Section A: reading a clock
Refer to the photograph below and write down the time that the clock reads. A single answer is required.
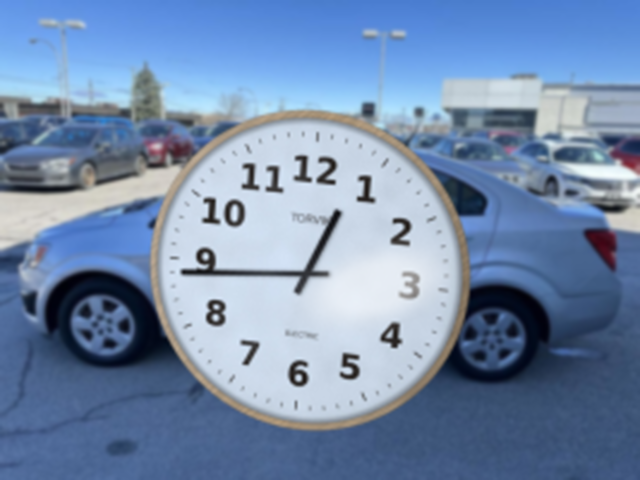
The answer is 12:44
